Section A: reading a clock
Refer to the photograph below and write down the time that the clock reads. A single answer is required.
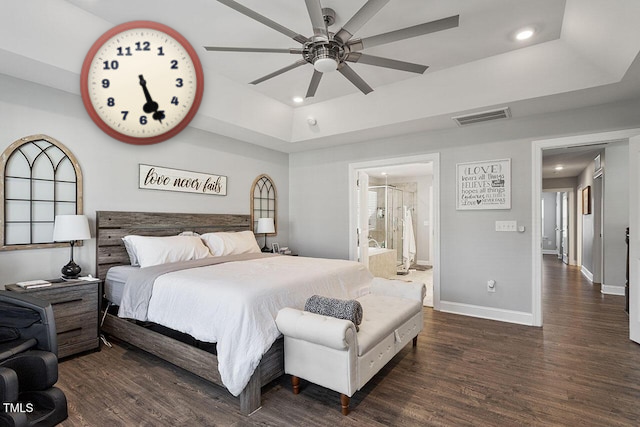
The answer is 5:26
